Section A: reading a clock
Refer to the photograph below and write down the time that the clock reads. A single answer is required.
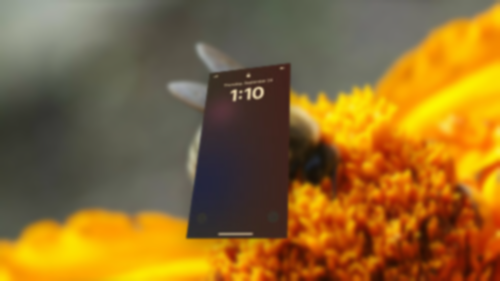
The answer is 1:10
